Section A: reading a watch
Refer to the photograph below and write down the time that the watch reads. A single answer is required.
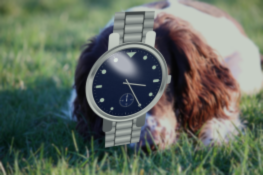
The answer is 3:25
